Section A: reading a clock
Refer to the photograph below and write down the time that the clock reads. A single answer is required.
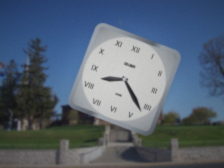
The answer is 8:22
